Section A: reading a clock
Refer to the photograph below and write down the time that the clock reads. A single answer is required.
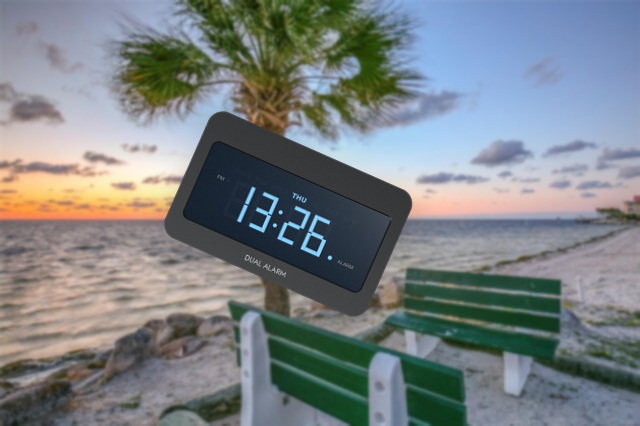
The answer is 13:26
